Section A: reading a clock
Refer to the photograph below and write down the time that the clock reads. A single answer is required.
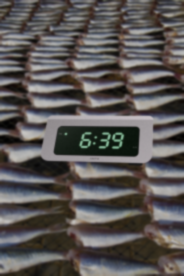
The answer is 6:39
